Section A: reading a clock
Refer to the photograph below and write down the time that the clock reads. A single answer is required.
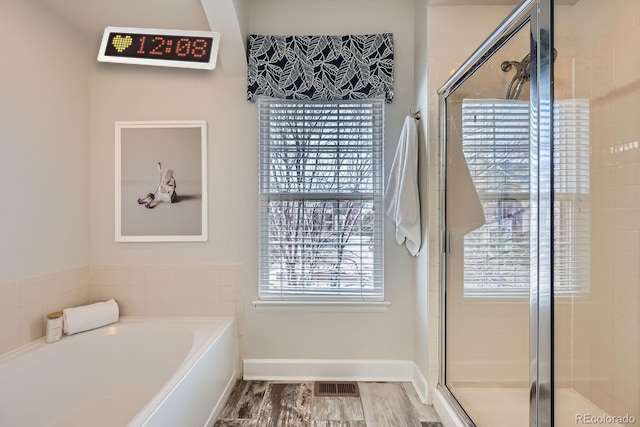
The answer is 12:08
